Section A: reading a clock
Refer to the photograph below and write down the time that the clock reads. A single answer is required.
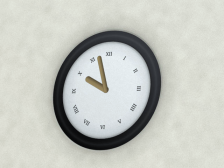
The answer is 9:57
